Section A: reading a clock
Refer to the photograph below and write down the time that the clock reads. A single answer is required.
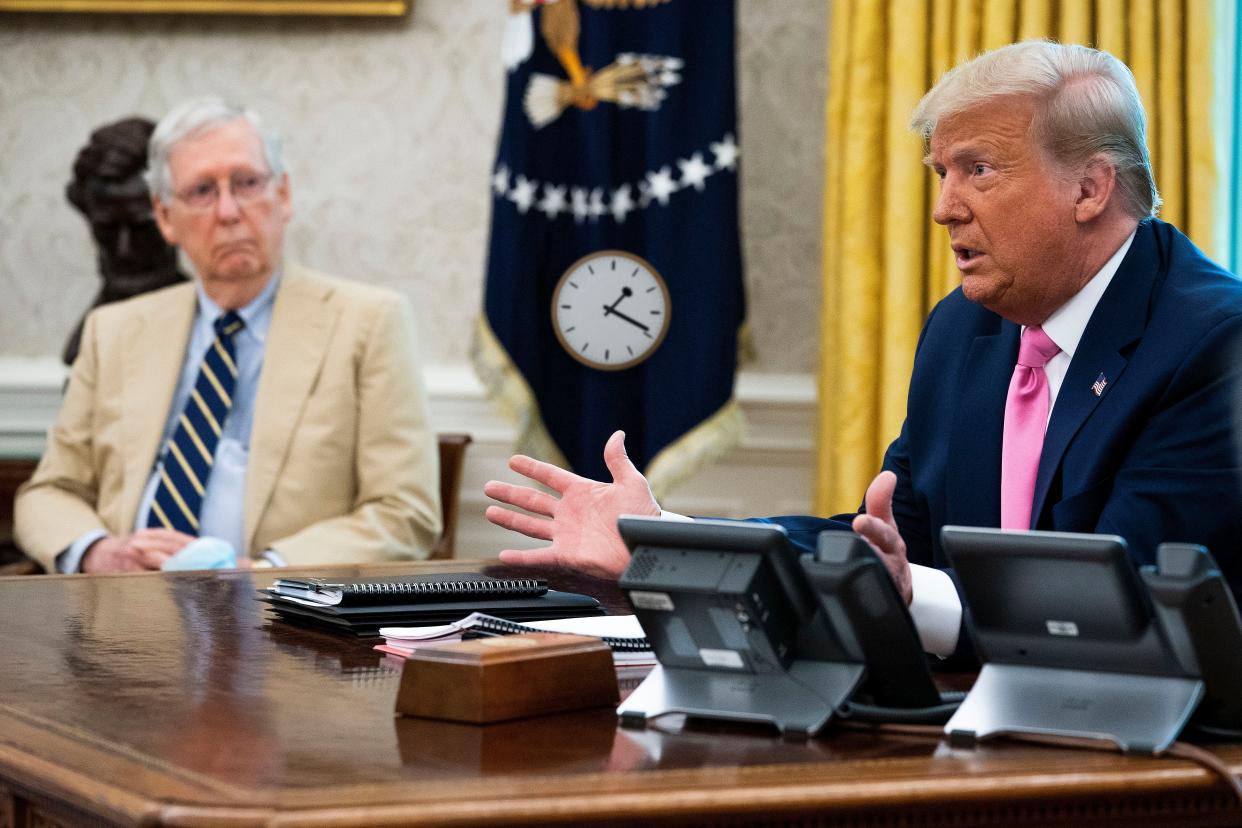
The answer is 1:19
